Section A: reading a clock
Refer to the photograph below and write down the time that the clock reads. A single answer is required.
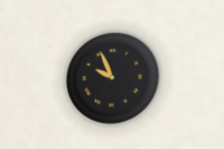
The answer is 9:56
